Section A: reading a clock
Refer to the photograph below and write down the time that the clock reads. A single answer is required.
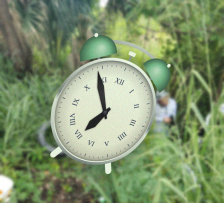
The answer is 6:54
